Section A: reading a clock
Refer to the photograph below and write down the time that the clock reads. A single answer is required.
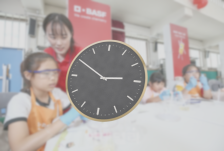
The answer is 2:50
